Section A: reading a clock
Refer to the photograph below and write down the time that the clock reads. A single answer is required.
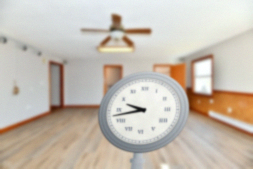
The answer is 9:43
